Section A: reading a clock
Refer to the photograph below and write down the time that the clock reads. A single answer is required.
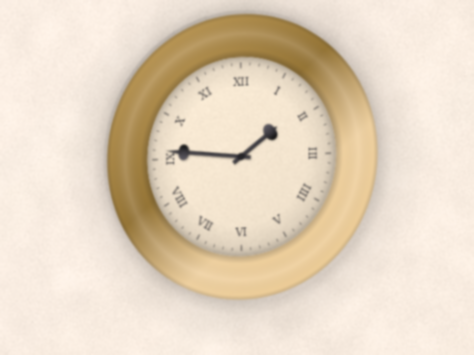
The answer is 1:46
